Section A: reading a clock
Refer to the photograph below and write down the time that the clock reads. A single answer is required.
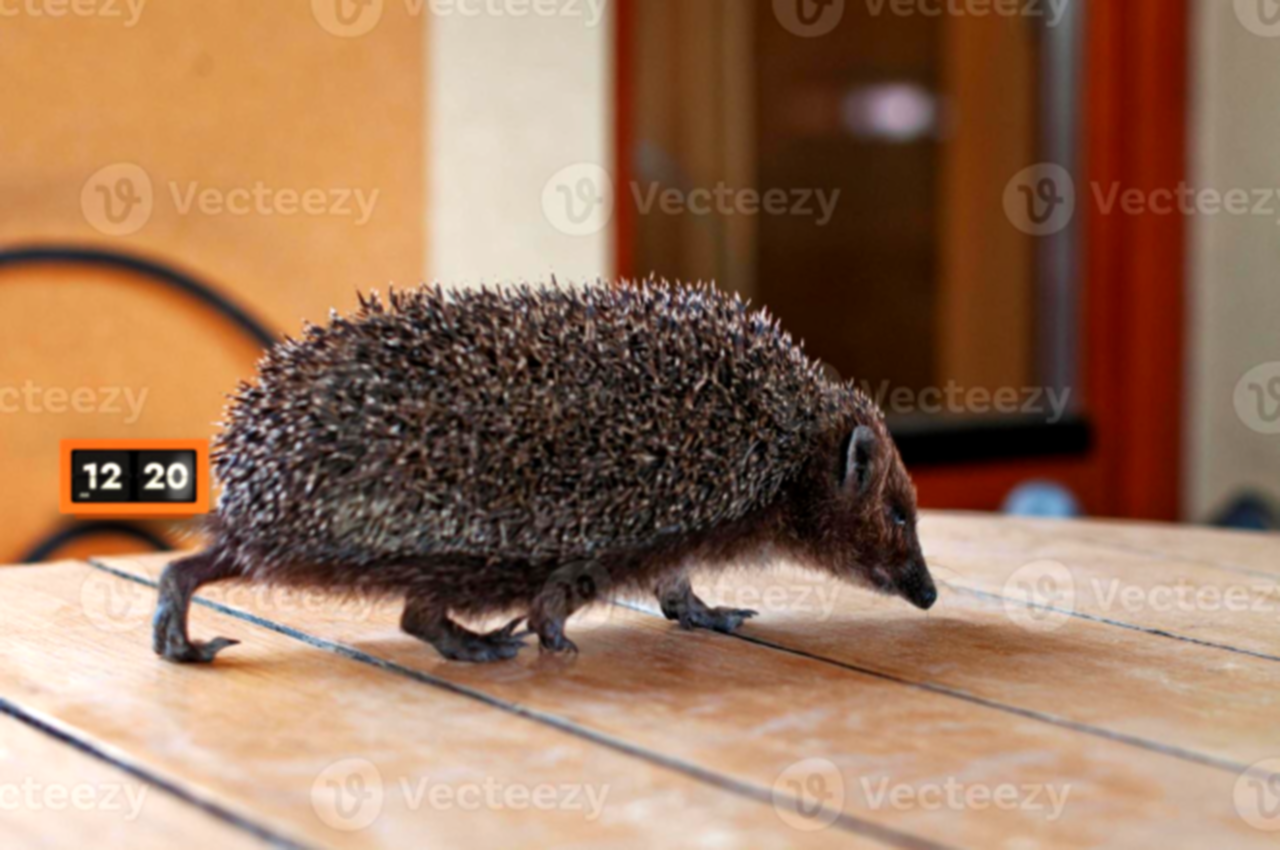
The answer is 12:20
